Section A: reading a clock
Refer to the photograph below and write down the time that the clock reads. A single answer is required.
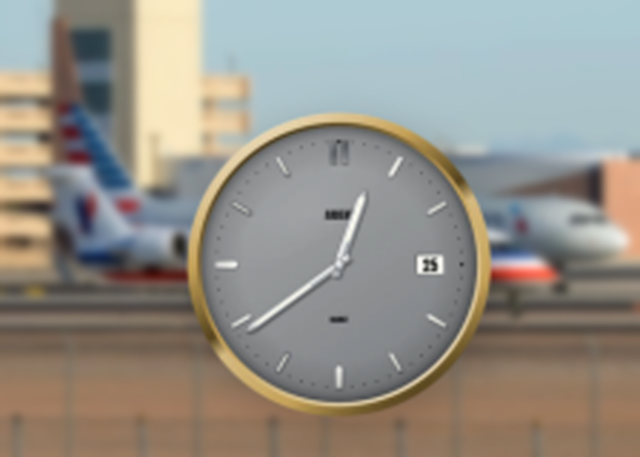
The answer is 12:39
